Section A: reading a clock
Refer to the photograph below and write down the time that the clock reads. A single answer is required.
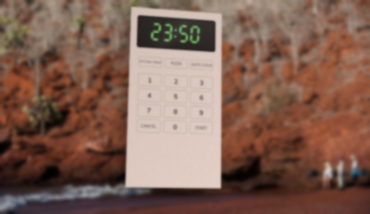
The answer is 23:50
